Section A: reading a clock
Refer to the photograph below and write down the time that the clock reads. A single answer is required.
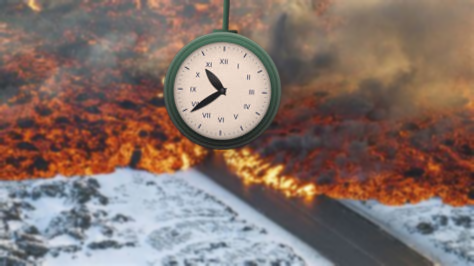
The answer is 10:39
